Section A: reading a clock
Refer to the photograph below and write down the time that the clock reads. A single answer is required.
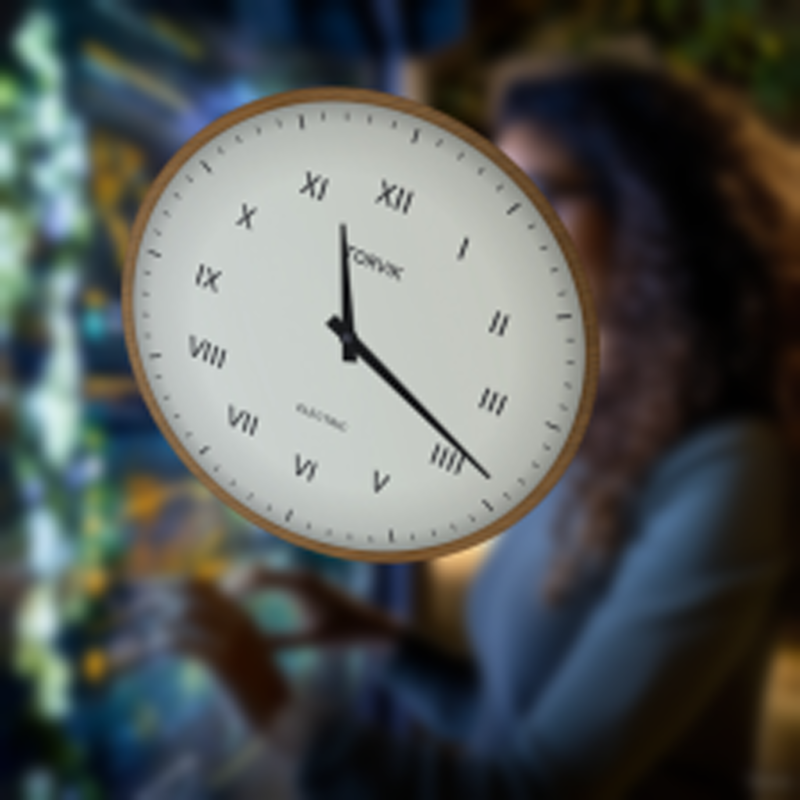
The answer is 11:19
